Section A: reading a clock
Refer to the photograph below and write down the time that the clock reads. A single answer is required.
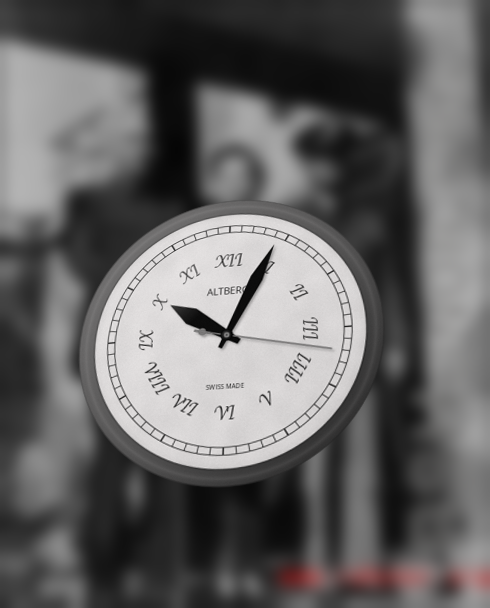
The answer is 10:04:17
